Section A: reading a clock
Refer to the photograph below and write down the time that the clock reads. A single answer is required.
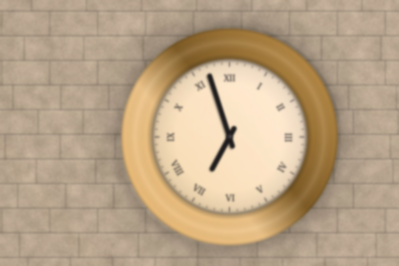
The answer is 6:57
